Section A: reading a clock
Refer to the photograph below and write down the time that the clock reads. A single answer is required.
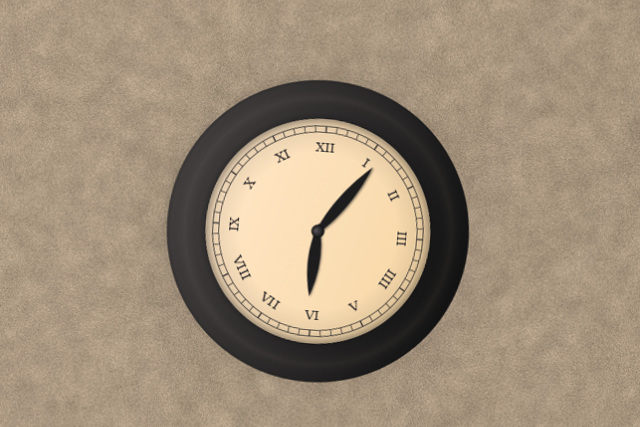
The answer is 6:06
